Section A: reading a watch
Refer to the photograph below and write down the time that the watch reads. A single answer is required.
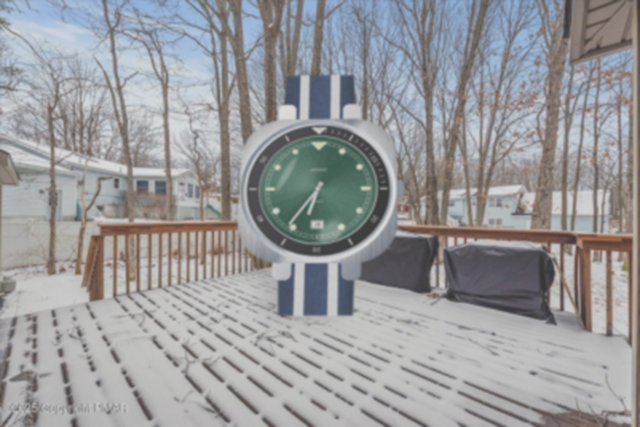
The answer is 6:36
